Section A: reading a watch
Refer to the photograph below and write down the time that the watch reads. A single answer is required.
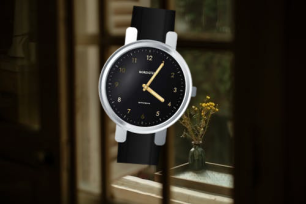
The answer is 4:05
